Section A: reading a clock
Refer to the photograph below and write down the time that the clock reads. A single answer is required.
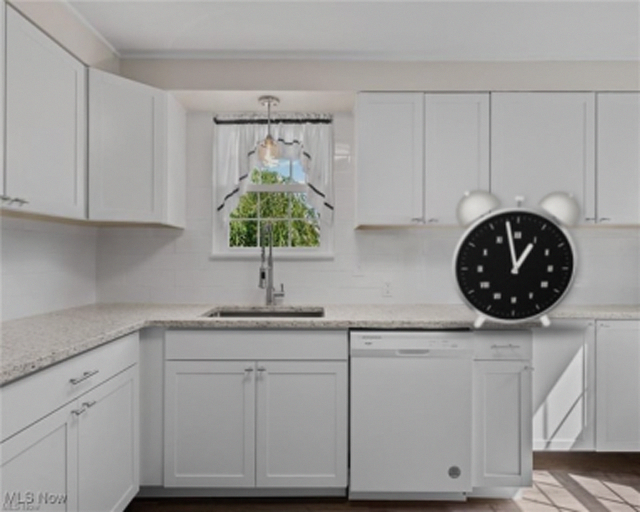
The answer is 12:58
